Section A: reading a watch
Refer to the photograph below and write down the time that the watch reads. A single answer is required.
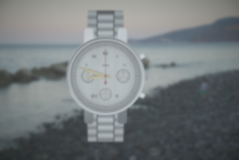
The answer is 8:48
